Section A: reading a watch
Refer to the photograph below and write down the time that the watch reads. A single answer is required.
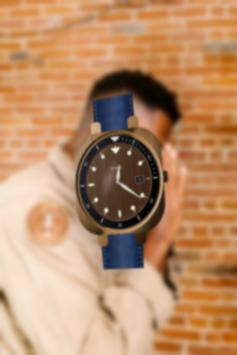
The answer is 12:21
